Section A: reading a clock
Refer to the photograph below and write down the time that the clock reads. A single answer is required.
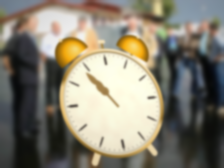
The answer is 10:54
